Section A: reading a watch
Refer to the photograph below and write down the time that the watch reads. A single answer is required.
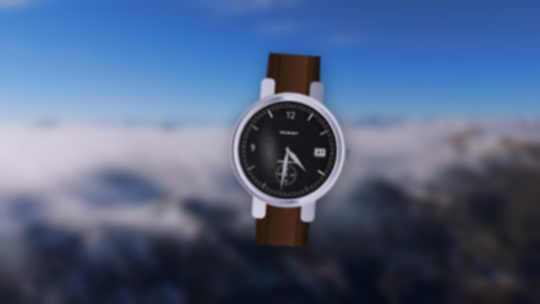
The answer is 4:31
